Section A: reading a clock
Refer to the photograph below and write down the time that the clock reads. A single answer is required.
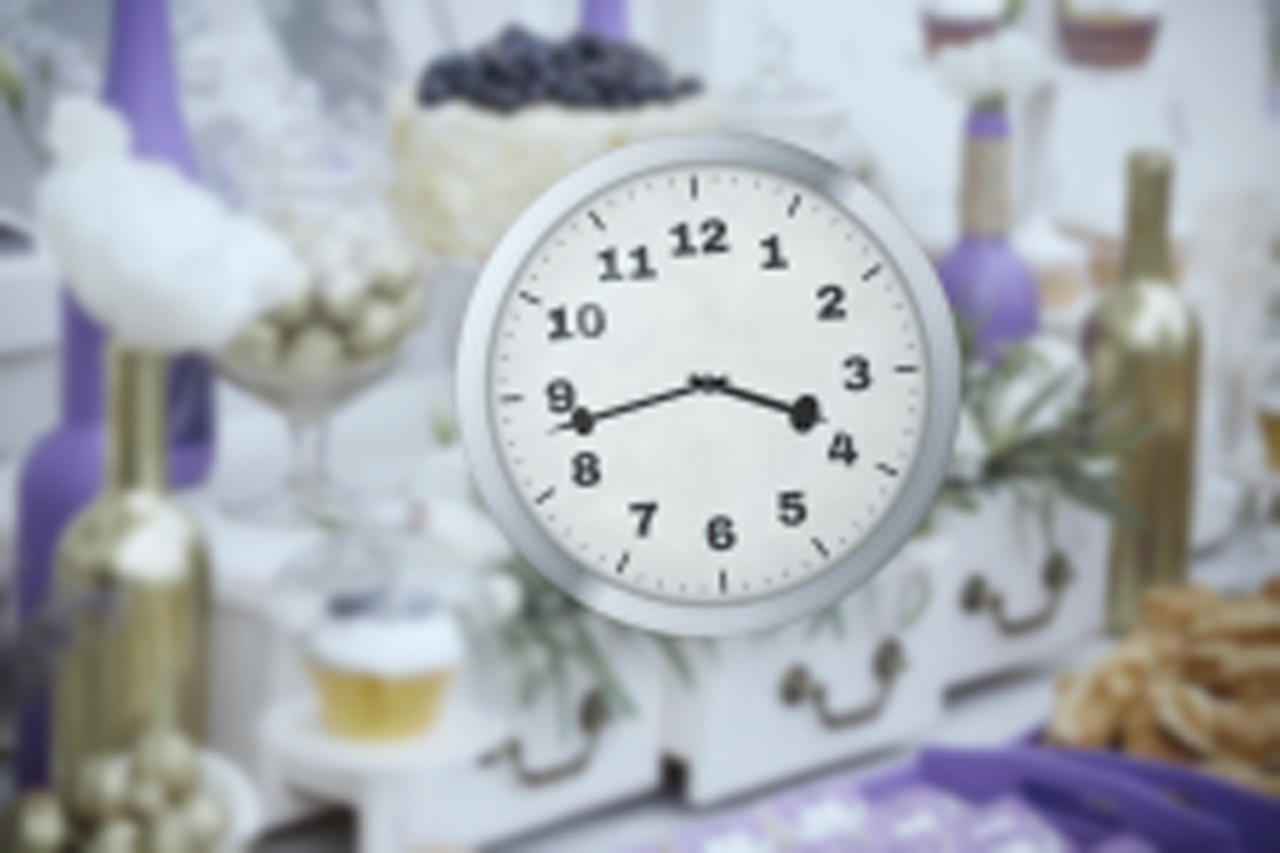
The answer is 3:43
